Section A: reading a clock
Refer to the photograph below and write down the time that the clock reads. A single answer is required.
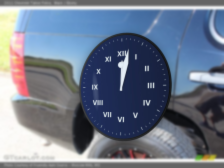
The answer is 12:02
